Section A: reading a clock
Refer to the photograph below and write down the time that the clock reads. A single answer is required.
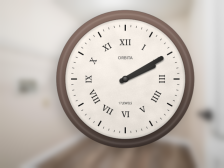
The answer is 2:10
